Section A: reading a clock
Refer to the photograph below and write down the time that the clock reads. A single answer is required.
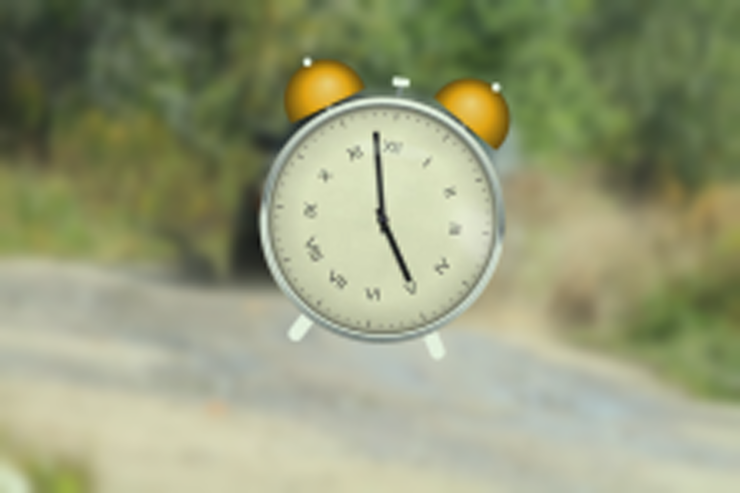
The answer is 4:58
